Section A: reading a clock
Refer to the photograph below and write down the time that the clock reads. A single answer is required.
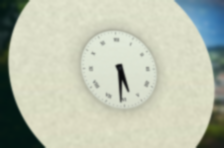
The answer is 5:31
